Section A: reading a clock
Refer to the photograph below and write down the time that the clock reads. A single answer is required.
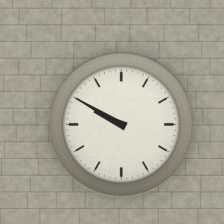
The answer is 9:50
